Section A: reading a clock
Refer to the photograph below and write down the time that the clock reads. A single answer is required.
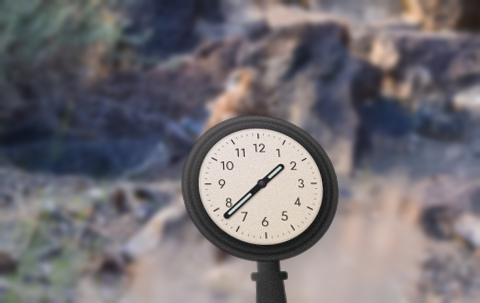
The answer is 1:38
